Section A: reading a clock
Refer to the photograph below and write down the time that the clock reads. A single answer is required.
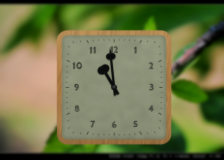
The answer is 10:59
